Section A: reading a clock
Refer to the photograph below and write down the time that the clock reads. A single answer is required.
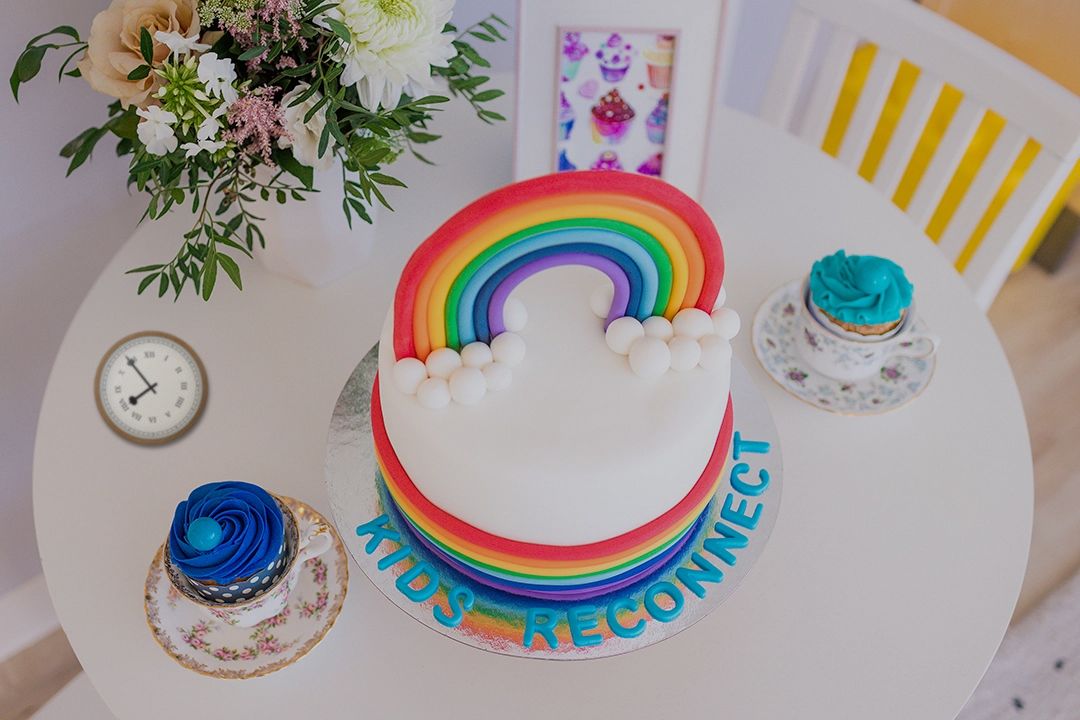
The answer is 7:54
